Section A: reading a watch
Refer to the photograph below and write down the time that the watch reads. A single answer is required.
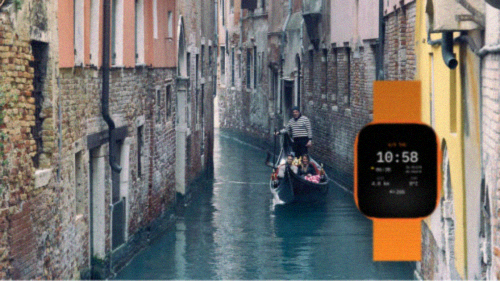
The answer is 10:58
